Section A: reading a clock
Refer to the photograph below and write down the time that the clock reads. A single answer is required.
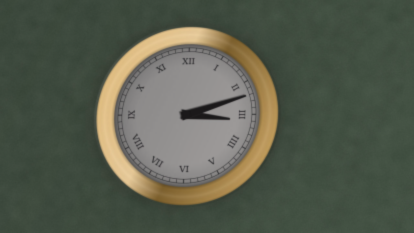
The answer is 3:12
